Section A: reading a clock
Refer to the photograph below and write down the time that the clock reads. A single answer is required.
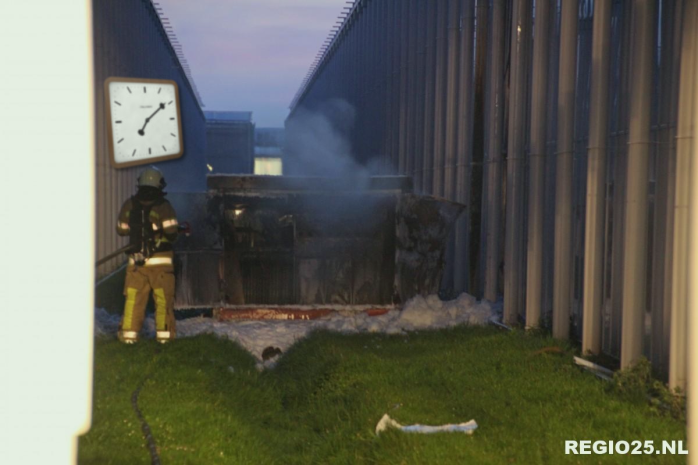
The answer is 7:09
